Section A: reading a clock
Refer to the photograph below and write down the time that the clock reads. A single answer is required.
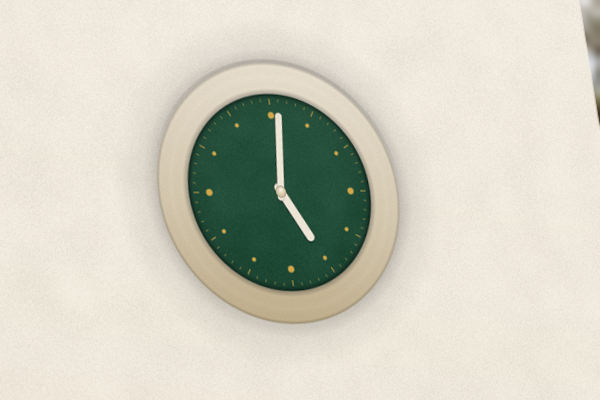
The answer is 5:01
